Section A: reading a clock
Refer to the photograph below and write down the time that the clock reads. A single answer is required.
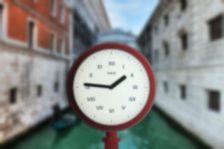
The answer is 1:46
